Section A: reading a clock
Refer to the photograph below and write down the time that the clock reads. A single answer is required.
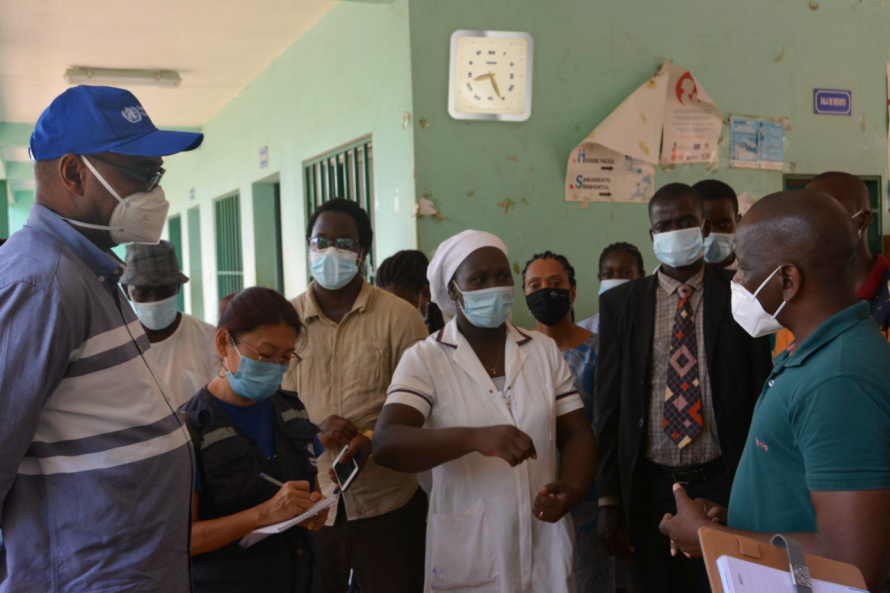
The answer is 8:26
